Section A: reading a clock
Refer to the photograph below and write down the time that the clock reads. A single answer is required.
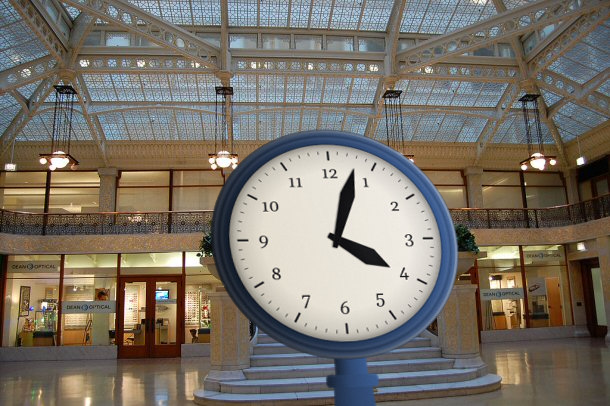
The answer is 4:03
